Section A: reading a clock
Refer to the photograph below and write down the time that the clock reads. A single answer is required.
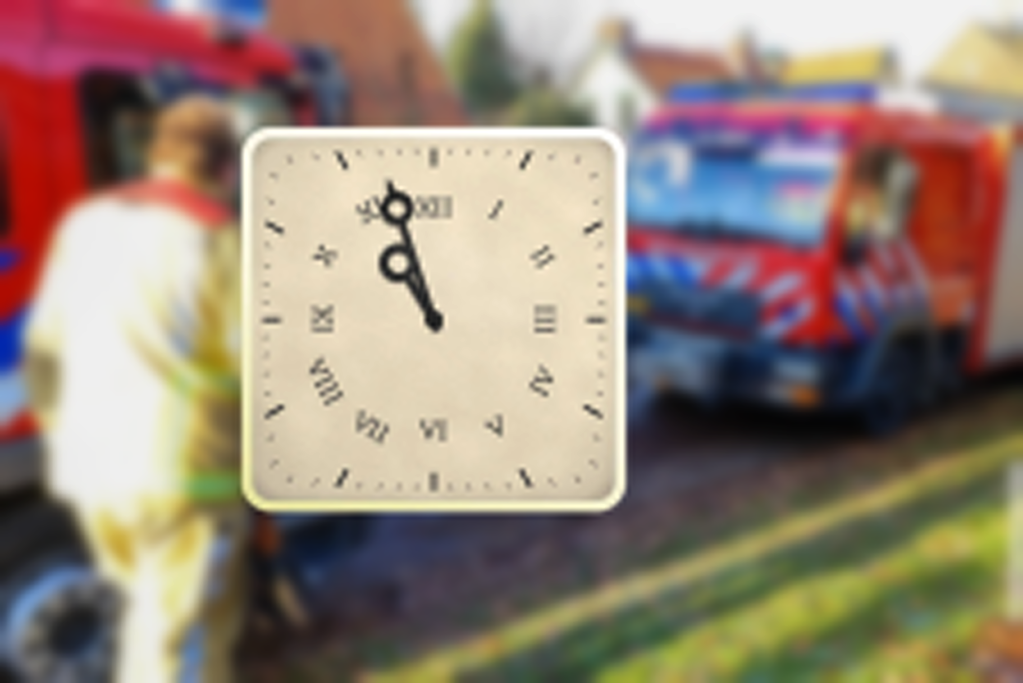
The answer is 10:57
